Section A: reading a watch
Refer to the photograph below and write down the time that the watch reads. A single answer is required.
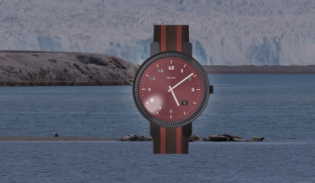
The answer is 5:09
